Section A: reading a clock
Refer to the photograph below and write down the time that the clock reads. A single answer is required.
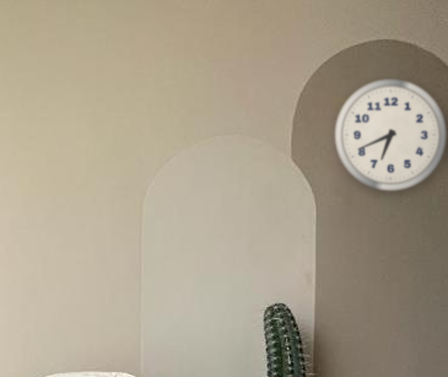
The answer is 6:41
